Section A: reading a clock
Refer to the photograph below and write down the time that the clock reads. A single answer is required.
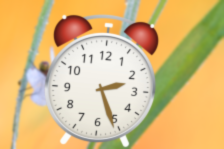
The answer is 2:26
